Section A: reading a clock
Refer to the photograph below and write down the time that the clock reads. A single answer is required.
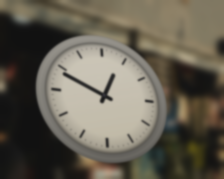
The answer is 12:49
